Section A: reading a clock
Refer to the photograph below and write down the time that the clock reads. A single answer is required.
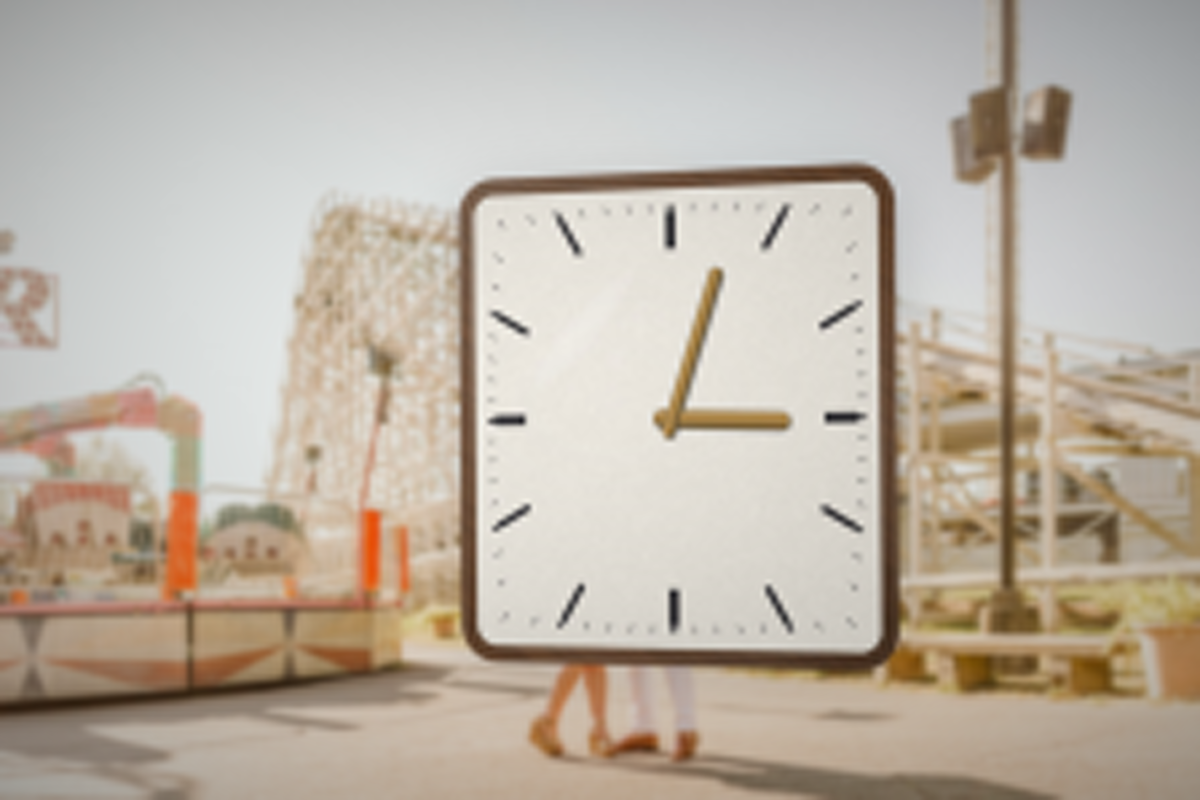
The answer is 3:03
